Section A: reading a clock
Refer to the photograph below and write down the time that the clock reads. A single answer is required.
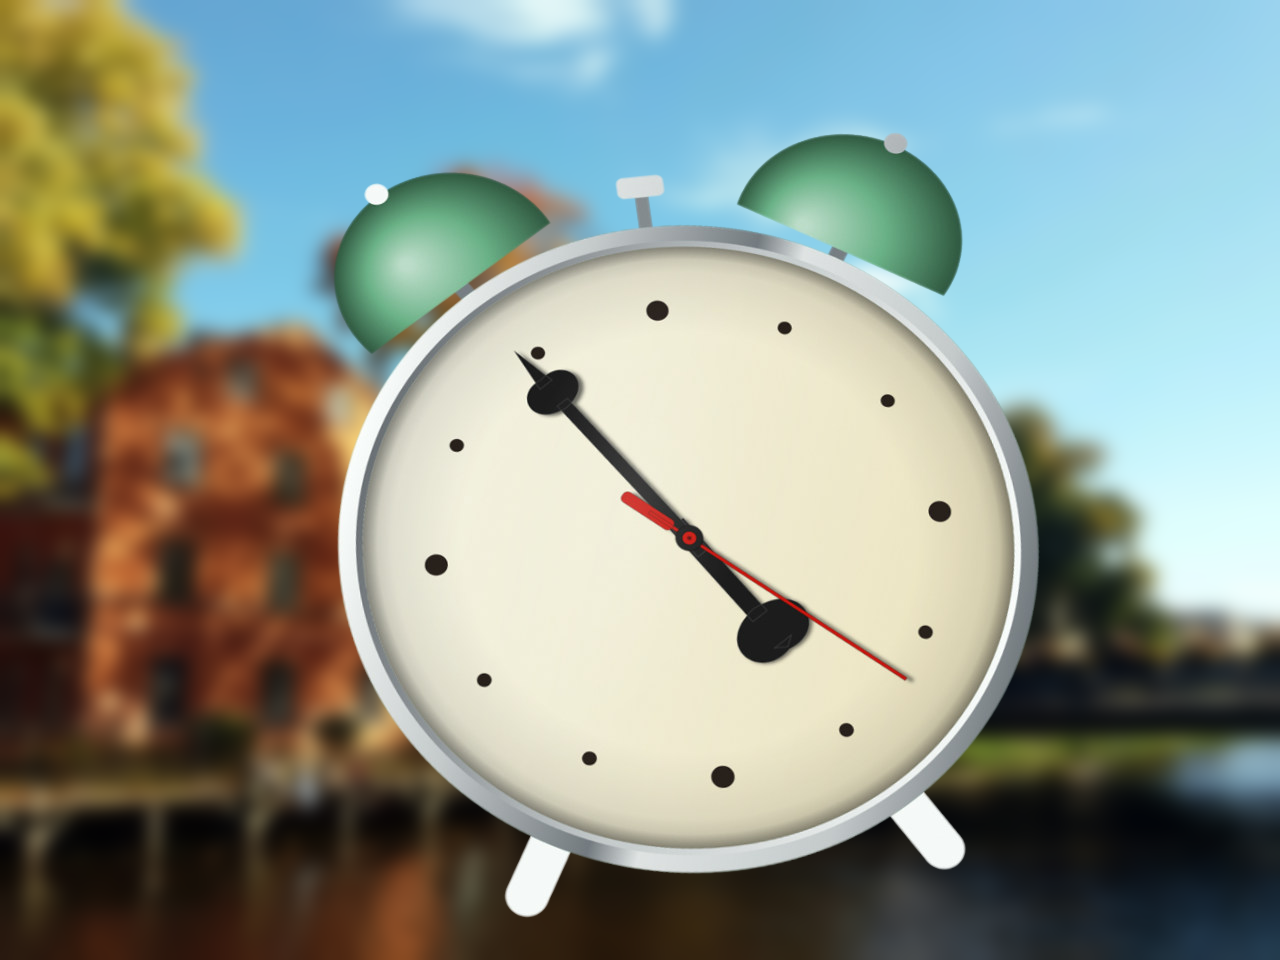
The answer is 4:54:22
